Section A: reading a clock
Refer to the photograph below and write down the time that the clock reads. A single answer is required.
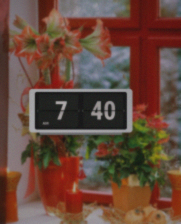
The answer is 7:40
